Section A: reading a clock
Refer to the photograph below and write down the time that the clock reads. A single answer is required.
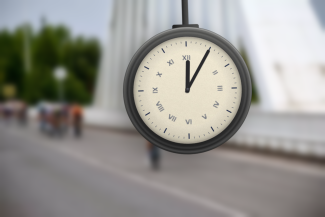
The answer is 12:05
